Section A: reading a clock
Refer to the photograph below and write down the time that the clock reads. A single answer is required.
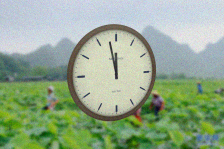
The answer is 11:58
